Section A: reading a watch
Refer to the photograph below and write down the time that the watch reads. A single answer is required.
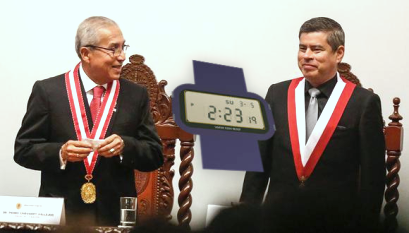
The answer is 2:23:19
